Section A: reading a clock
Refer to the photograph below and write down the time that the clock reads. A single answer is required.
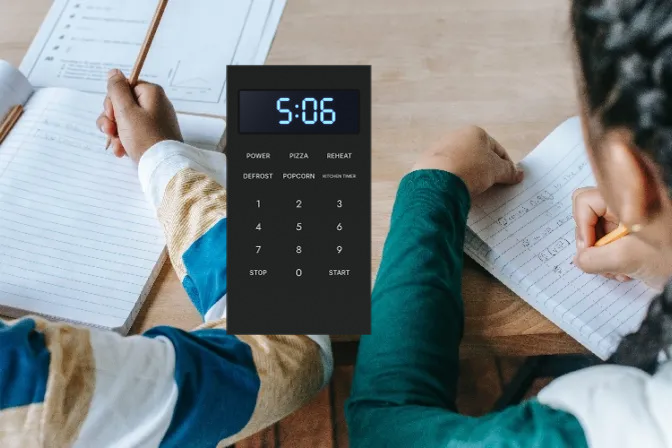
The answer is 5:06
